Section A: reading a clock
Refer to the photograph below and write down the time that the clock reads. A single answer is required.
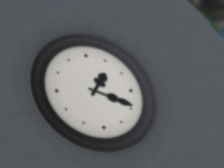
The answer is 1:19
